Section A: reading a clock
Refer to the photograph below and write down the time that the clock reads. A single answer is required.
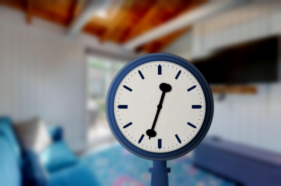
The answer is 12:33
